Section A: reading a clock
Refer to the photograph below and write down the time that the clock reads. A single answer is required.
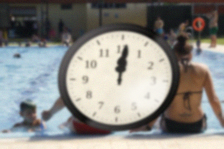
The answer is 12:01
